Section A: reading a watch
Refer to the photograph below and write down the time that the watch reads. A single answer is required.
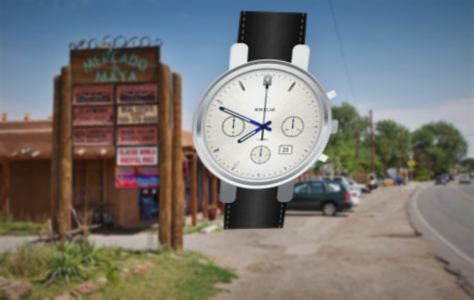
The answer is 7:49
